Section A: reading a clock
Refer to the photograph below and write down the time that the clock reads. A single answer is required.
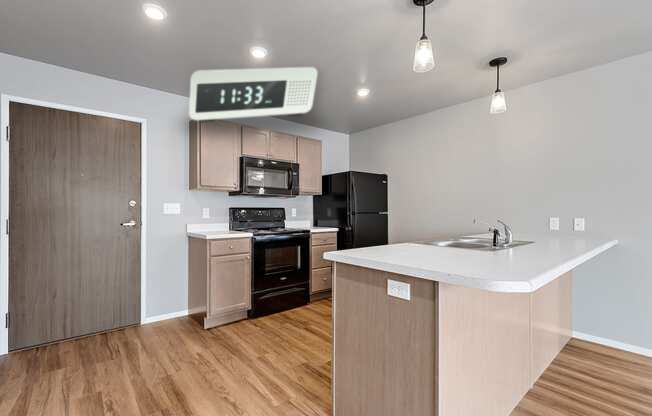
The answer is 11:33
